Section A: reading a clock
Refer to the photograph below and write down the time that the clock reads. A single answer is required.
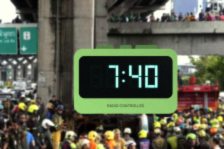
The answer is 7:40
